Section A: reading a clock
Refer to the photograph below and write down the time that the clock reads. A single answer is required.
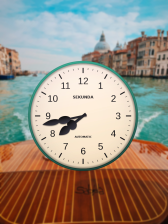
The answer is 7:43
